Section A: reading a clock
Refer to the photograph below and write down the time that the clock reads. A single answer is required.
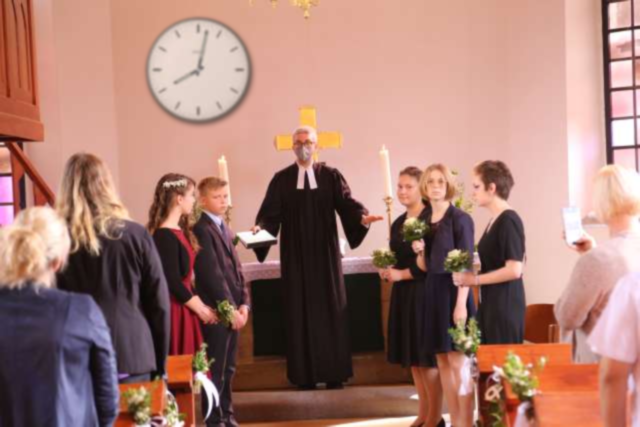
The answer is 8:02
